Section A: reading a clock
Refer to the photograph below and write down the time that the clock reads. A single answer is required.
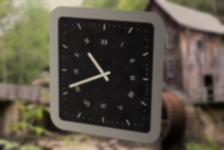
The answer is 10:41
